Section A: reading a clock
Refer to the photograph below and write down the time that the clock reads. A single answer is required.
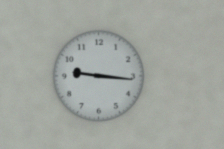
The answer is 9:16
